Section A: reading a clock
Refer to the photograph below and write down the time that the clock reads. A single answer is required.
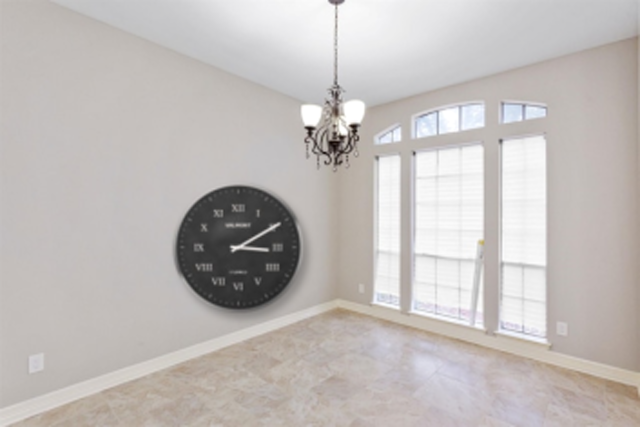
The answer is 3:10
